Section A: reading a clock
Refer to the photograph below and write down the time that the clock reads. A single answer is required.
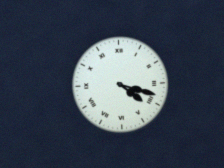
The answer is 4:18
